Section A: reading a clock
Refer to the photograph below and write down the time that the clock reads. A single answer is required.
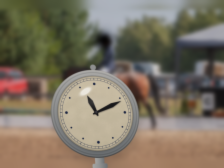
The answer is 11:11
